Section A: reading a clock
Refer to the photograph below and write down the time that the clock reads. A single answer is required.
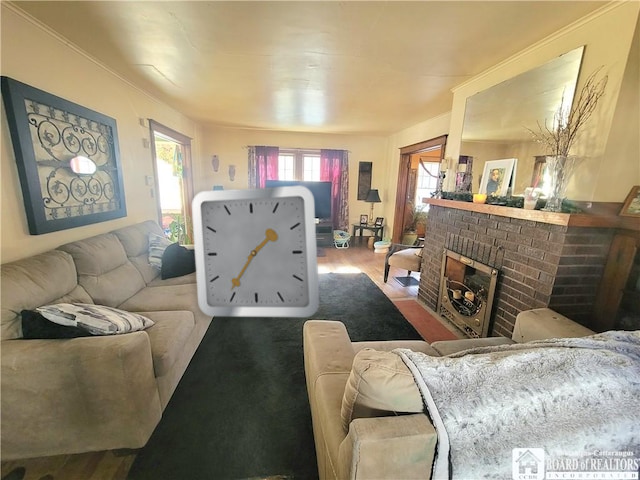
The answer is 1:36
